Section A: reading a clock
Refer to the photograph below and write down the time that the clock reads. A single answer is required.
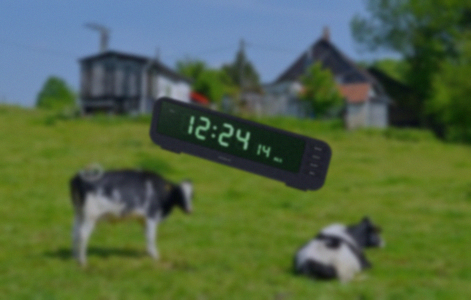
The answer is 12:24:14
